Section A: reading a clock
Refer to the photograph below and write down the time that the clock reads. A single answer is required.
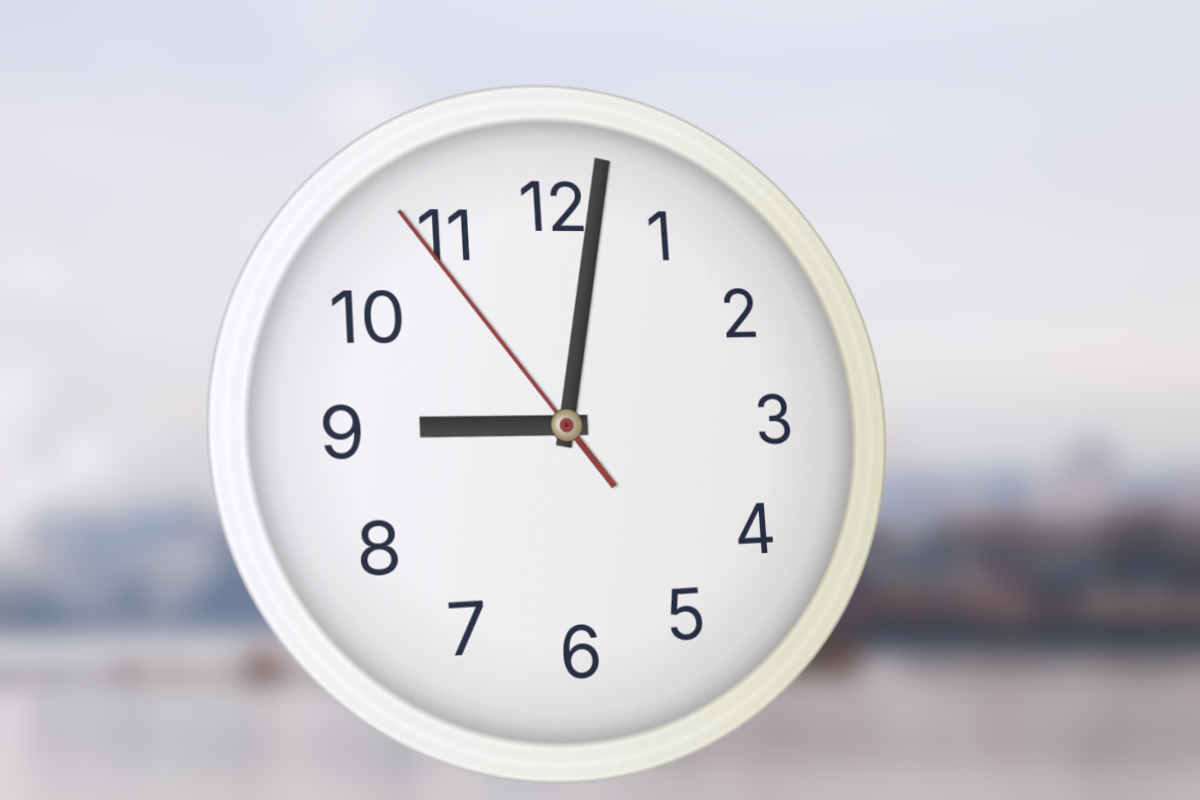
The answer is 9:01:54
